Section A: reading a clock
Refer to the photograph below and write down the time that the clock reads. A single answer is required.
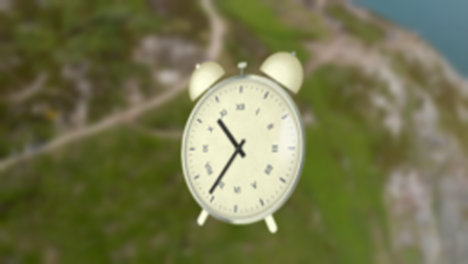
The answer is 10:36
